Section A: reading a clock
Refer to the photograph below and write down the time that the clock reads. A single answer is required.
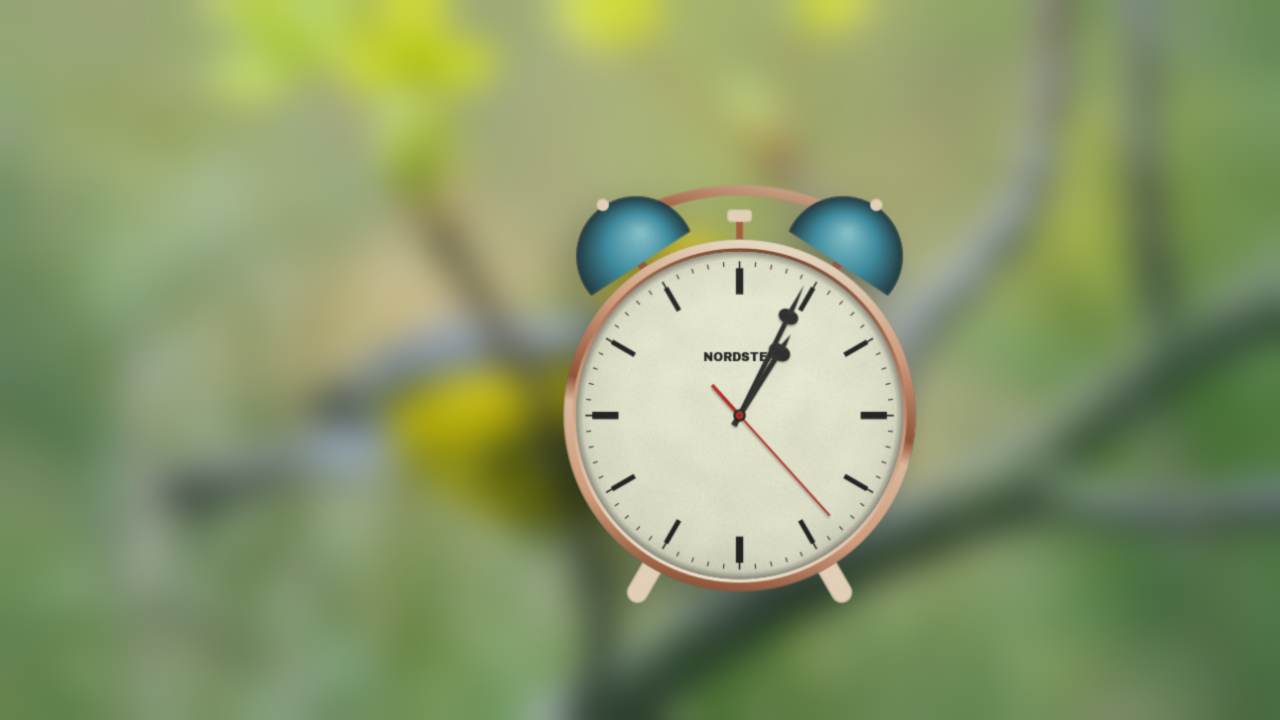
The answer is 1:04:23
